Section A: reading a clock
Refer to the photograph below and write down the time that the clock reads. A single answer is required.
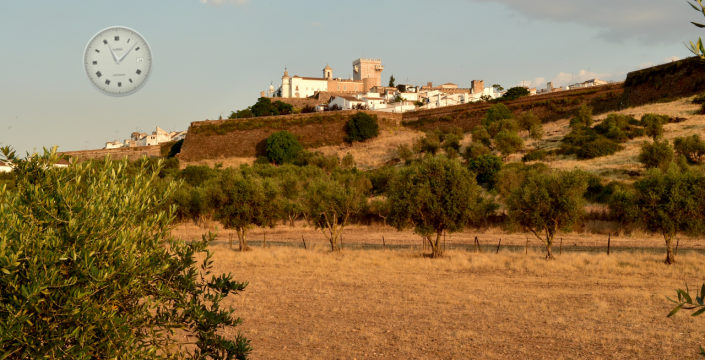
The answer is 11:08
